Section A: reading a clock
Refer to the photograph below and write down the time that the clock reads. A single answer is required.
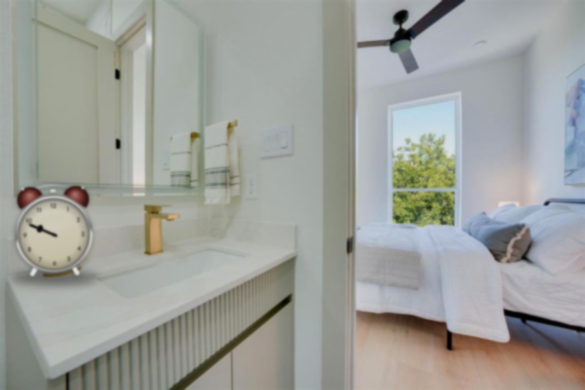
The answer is 9:49
